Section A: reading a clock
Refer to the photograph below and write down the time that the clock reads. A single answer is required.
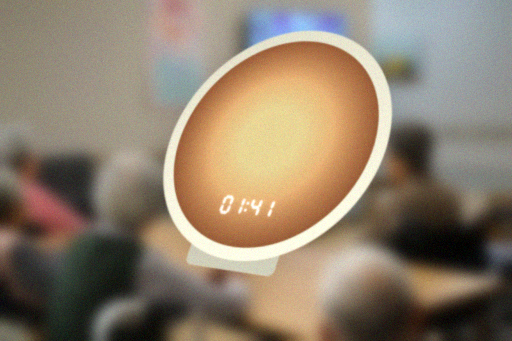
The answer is 1:41
